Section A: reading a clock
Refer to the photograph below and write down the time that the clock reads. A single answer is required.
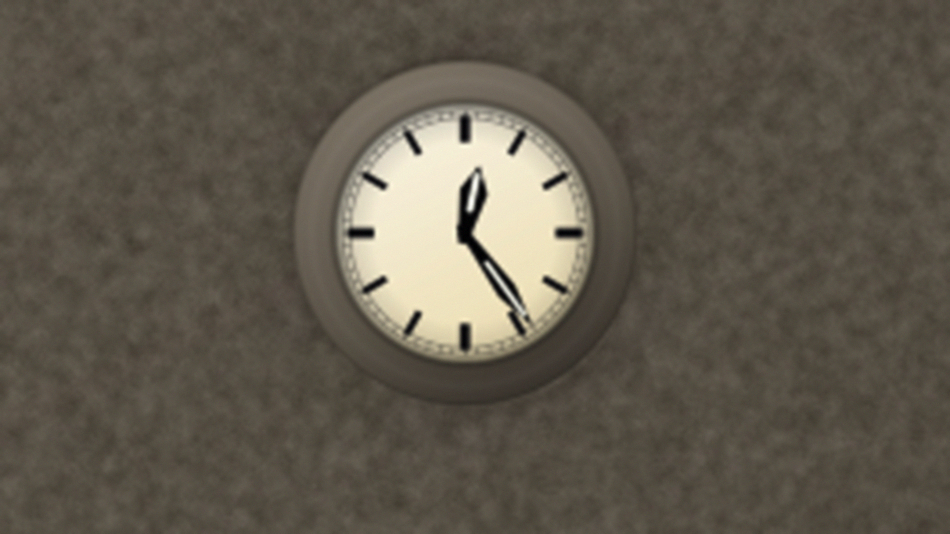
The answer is 12:24
